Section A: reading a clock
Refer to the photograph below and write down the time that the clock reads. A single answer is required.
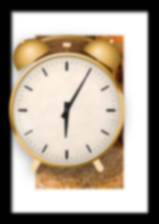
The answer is 6:05
